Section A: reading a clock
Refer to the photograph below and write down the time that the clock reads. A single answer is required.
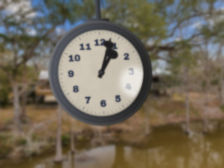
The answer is 1:03
